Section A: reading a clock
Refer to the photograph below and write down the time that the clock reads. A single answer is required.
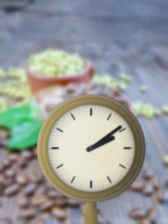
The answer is 2:09
